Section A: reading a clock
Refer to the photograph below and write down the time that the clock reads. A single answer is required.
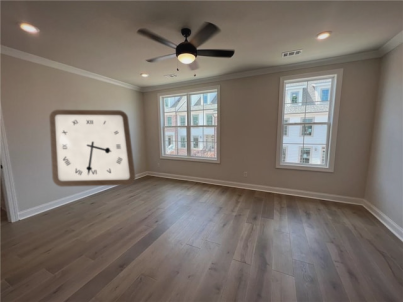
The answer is 3:32
